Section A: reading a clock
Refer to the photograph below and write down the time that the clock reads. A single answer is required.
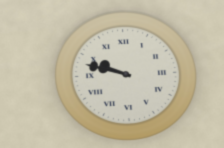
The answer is 9:48
